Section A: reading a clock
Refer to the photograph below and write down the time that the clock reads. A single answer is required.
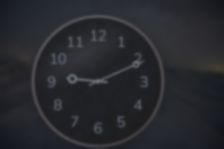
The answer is 9:11
